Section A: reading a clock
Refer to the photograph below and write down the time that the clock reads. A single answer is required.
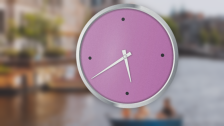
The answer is 5:40
